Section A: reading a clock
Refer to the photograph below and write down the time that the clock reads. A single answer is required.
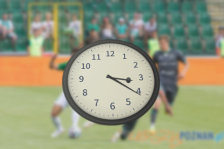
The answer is 3:21
